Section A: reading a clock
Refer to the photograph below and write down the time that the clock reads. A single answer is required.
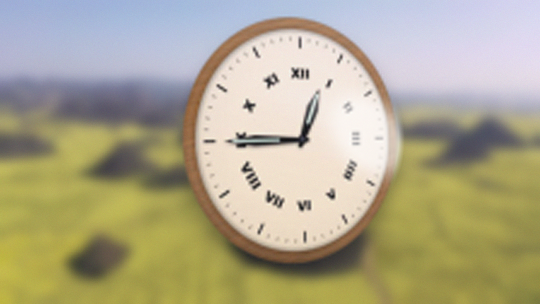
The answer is 12:45
